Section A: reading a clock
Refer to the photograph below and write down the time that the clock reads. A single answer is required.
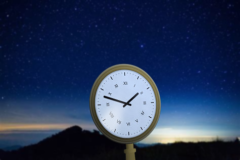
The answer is 1:48
